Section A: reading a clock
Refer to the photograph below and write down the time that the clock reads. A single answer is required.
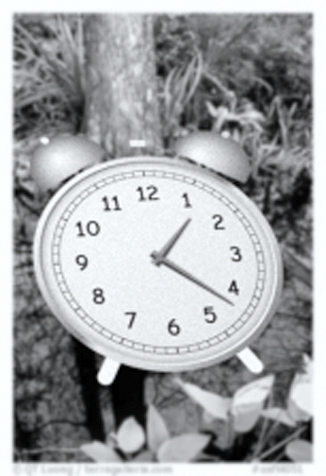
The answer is 1:22
